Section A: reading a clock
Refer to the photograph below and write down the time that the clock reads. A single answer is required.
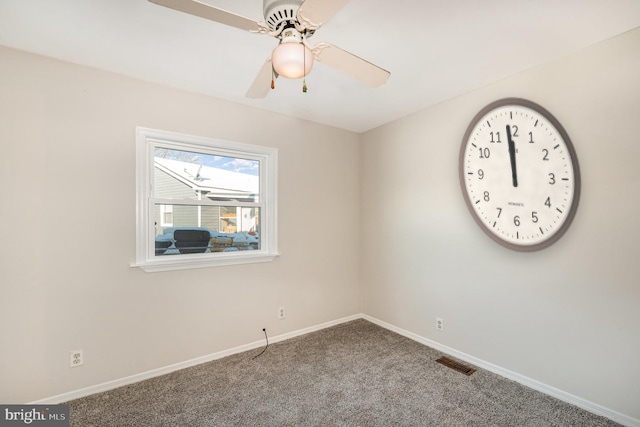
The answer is 11:59
